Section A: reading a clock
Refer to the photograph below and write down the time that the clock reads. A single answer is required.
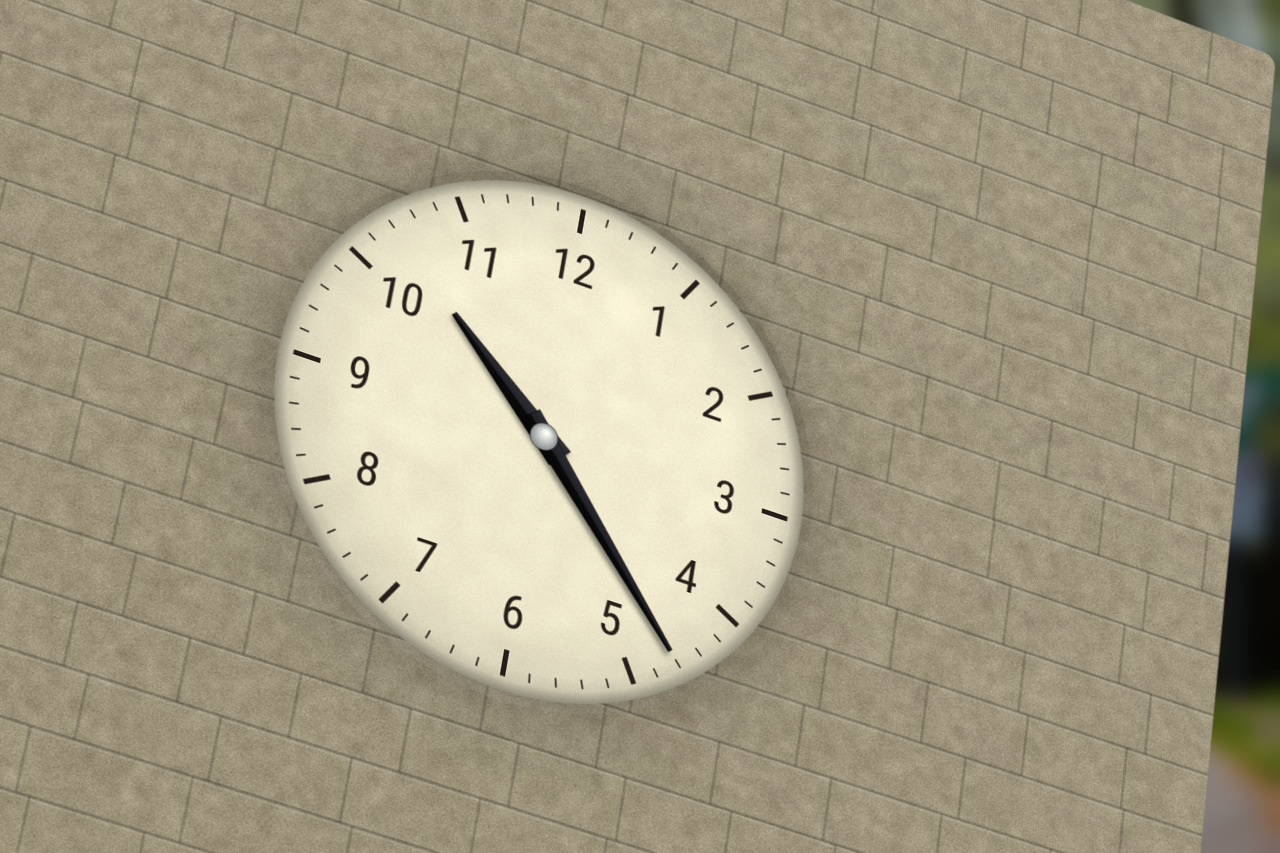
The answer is 10:23
